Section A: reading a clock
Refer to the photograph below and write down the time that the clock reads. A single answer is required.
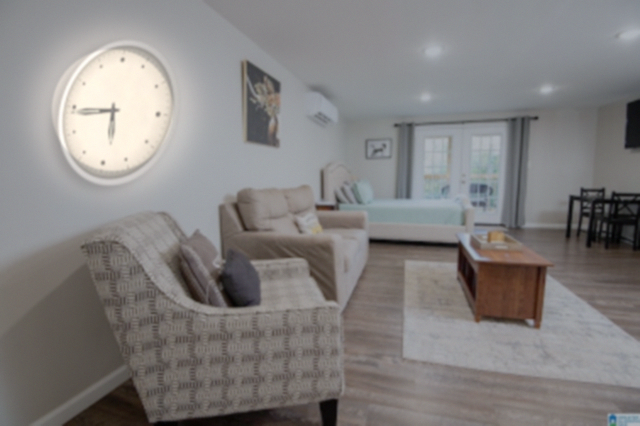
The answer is 5:44
